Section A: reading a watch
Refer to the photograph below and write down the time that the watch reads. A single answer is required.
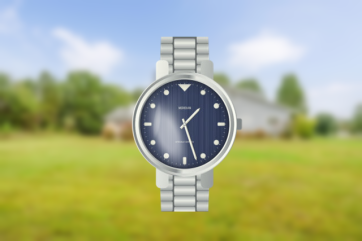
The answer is 1:27
